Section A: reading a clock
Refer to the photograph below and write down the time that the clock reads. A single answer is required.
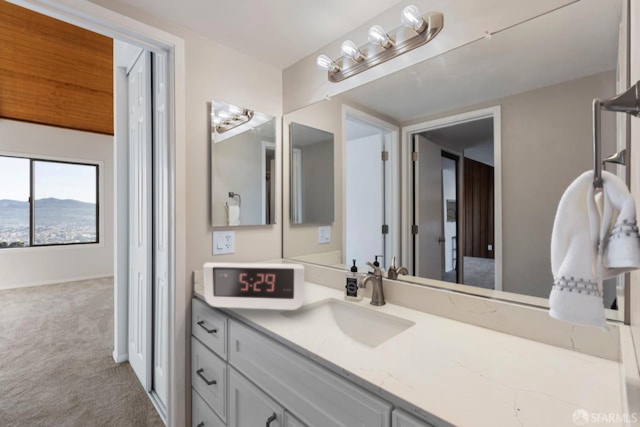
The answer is 5:29
